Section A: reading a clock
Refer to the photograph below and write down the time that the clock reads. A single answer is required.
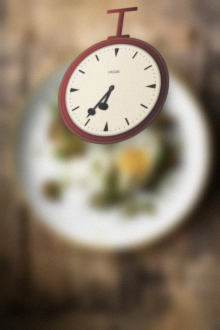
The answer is 6:36
